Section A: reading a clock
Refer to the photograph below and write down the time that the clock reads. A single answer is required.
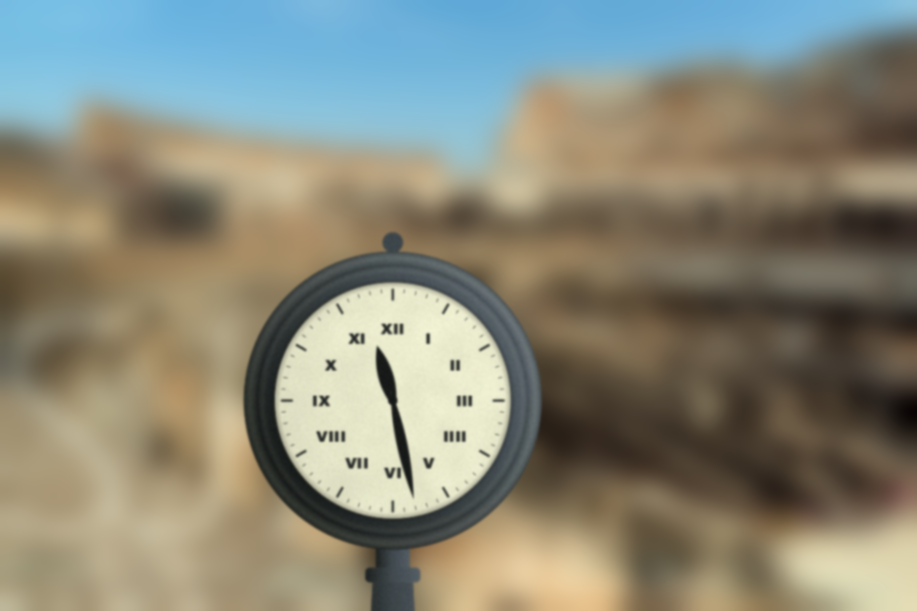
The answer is 11:28
